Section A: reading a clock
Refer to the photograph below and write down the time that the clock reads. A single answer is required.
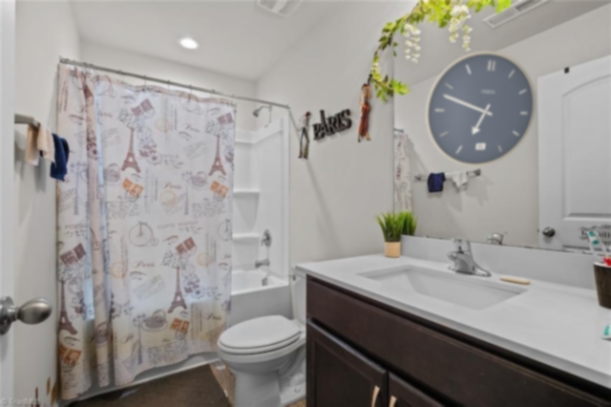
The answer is 6:48
